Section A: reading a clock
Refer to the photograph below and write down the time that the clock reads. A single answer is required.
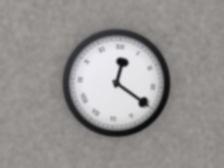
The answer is 12:20
